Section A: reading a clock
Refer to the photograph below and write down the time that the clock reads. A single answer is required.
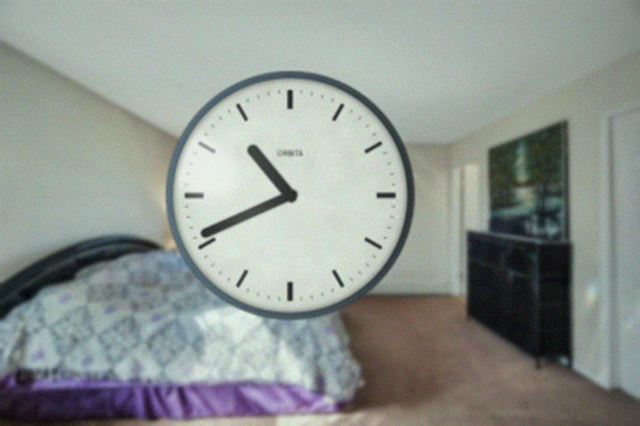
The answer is 10:41
